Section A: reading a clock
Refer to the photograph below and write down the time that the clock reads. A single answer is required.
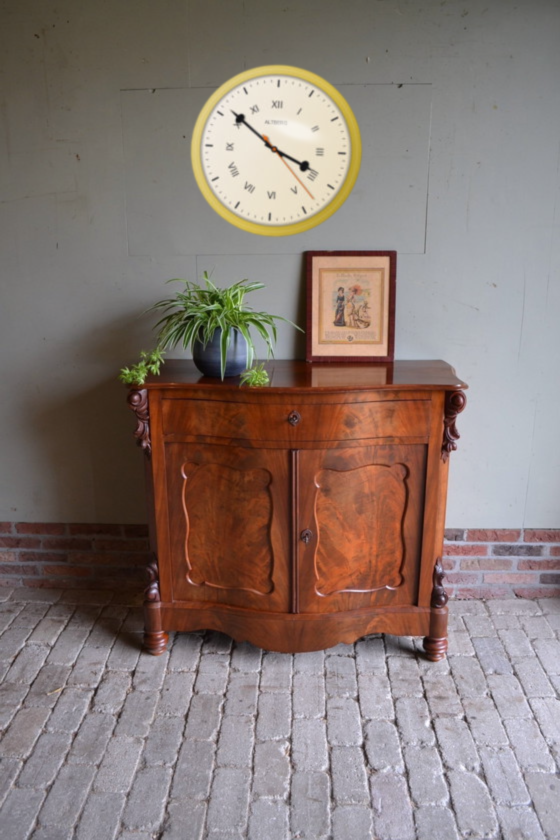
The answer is 3:51:23
